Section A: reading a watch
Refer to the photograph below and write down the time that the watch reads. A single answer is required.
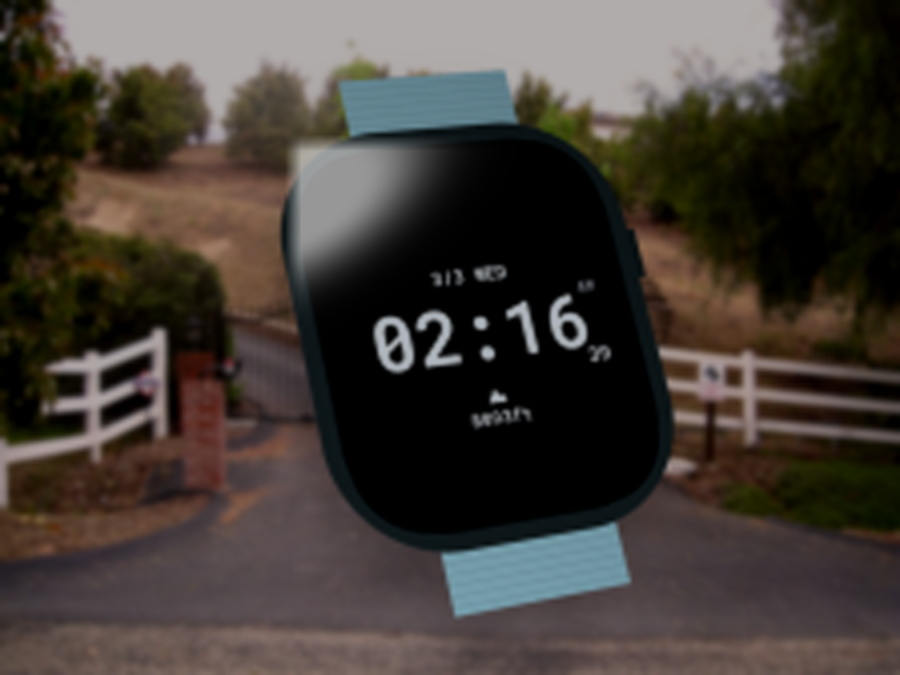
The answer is 2:16
